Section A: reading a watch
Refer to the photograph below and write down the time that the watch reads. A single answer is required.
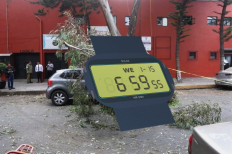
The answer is 6:59:55
